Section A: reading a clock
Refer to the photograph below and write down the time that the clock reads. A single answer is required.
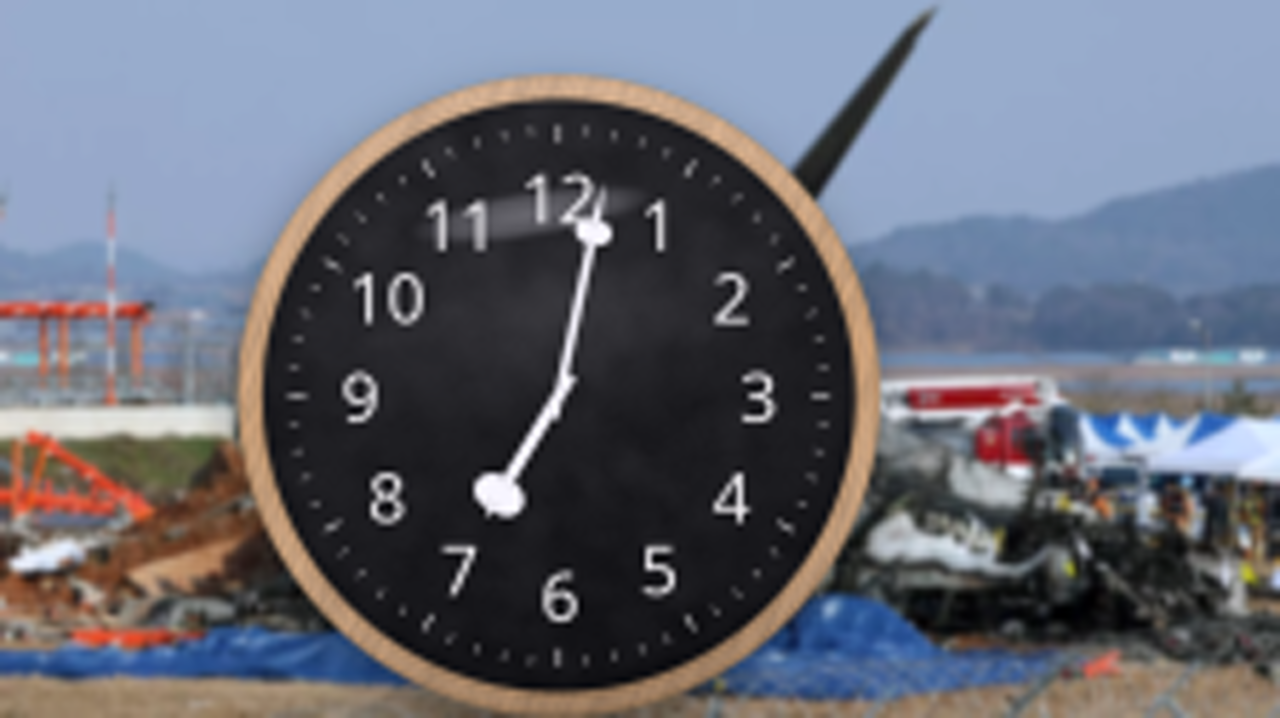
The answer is 7:02
